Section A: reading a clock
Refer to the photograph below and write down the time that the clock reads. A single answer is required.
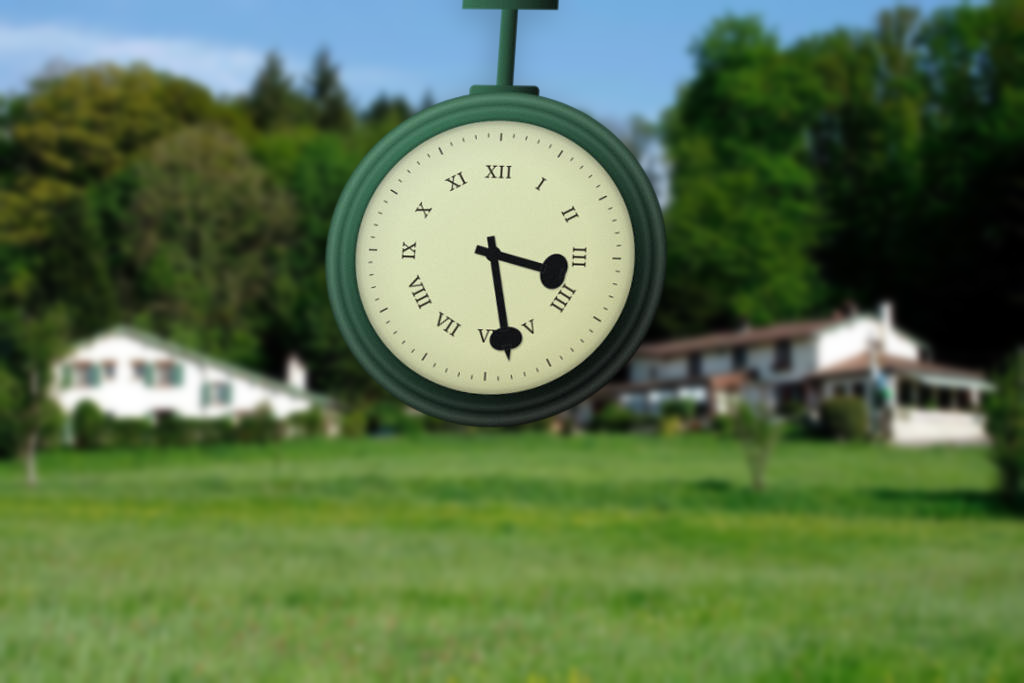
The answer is 3:28
